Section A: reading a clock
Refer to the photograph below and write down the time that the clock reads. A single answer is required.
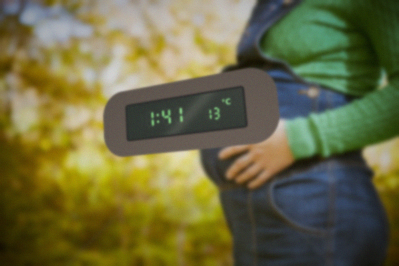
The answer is 1:41
